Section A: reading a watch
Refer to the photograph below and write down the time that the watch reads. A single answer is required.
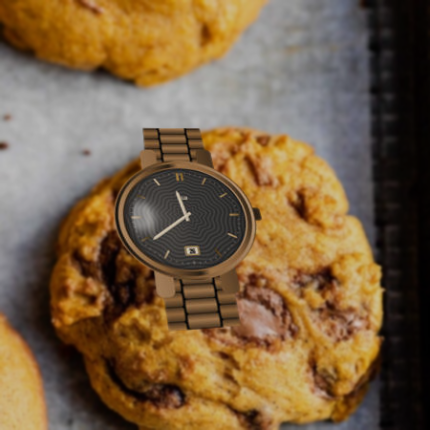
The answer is 11:39
